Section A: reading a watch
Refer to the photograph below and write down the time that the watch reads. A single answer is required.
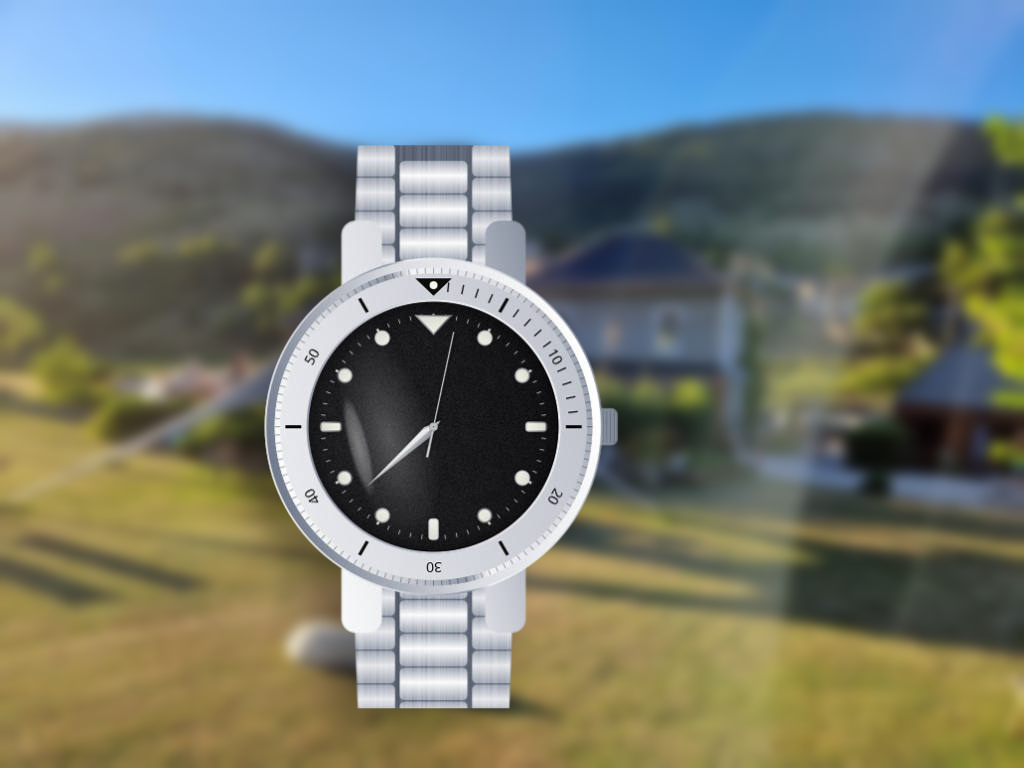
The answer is 7:38:02
